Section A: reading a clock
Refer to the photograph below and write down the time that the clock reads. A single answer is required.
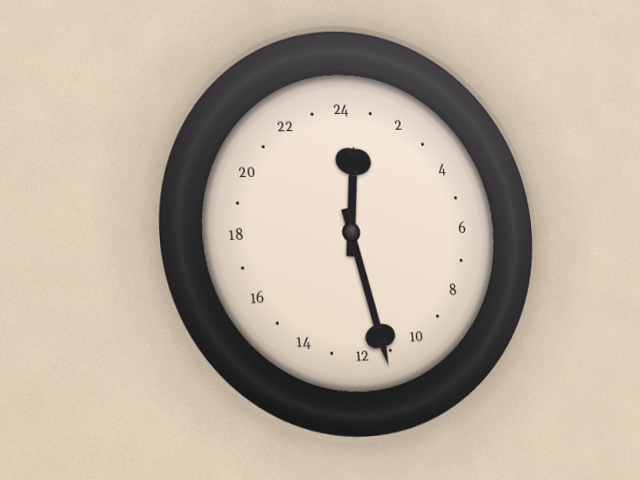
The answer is 0:28
